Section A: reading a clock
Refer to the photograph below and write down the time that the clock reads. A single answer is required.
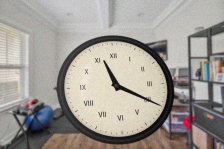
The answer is 11:20
